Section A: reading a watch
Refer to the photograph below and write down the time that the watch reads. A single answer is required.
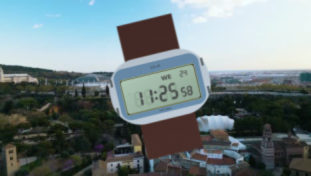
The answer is 11:25:58
